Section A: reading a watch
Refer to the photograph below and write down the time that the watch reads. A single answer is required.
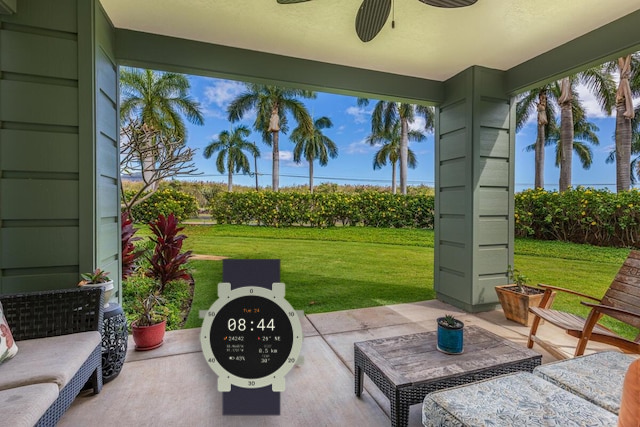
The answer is 8:44
